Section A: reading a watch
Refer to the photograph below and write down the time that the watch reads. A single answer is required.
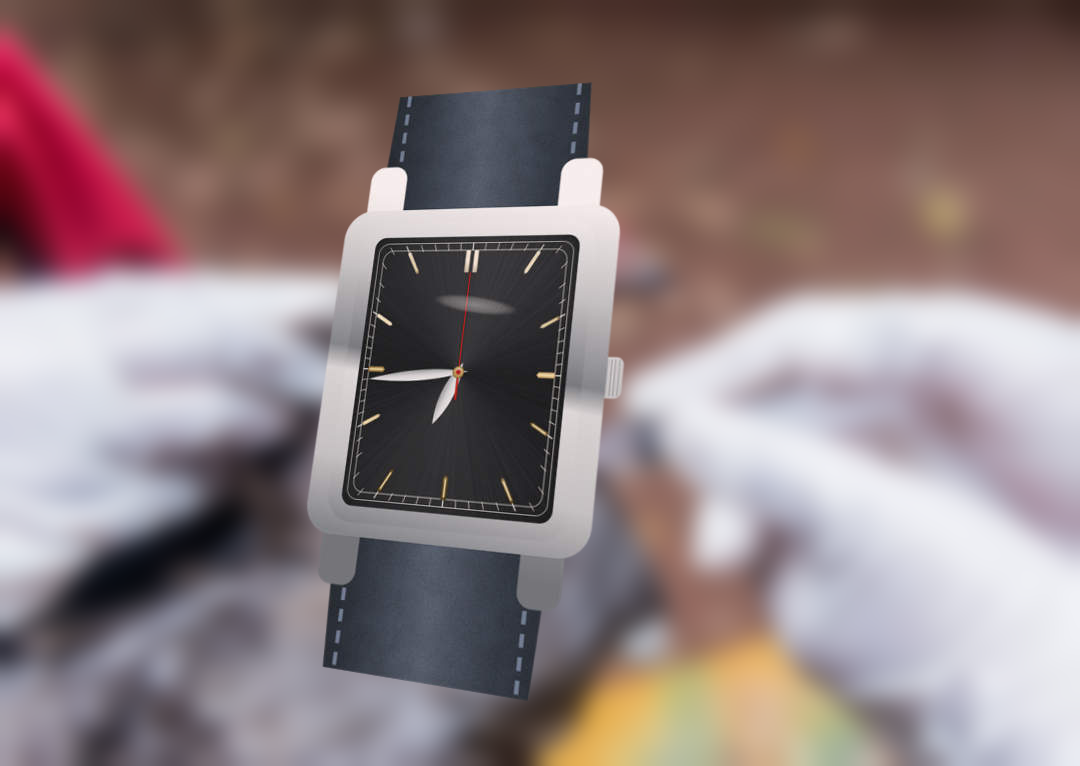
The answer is 6:44:00
